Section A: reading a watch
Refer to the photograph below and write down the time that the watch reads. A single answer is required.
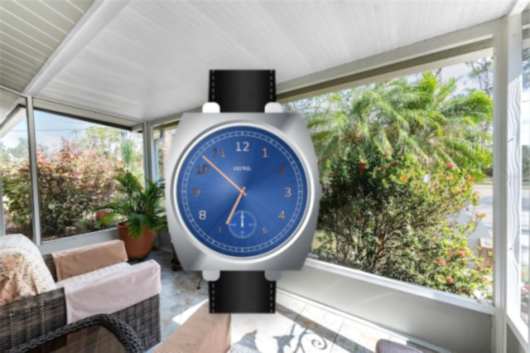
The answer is 6:52
